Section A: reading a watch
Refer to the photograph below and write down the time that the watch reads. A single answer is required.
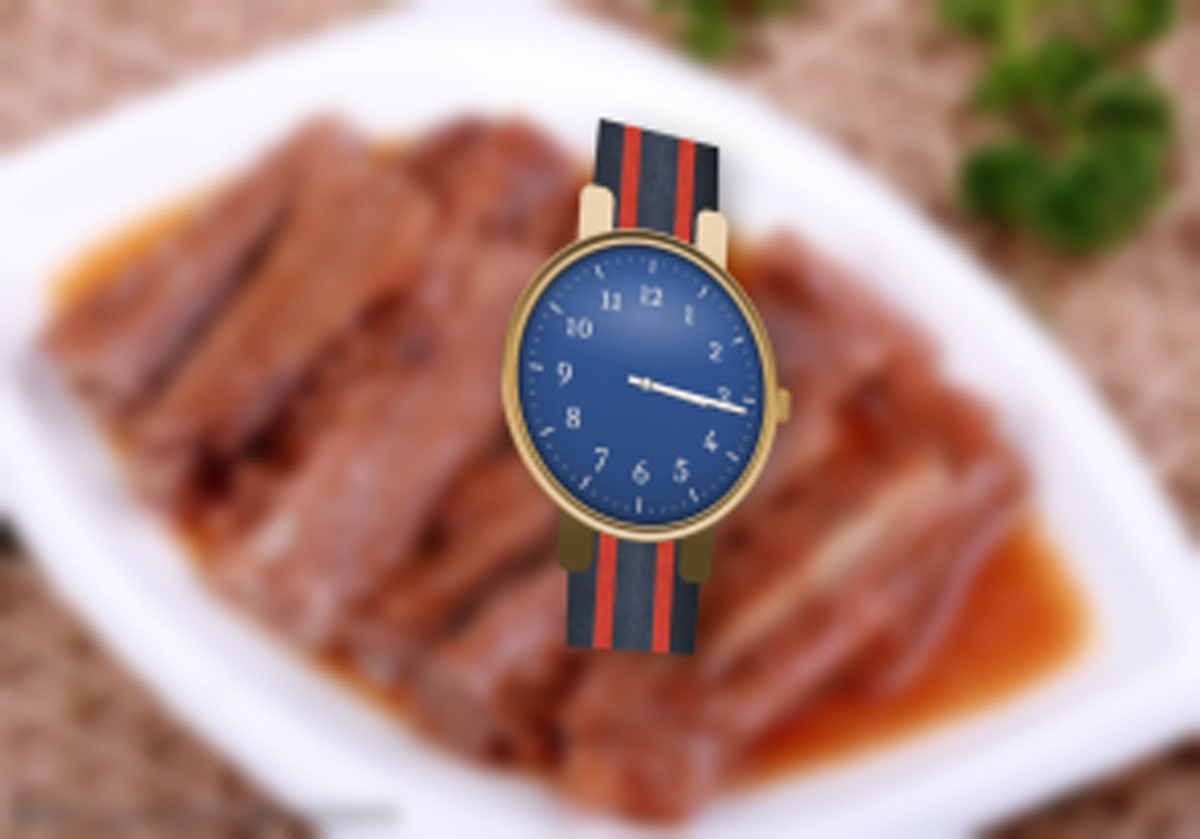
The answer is 3:16
